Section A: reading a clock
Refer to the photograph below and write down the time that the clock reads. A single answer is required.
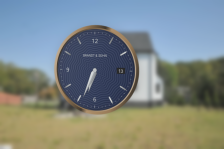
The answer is 6:34
